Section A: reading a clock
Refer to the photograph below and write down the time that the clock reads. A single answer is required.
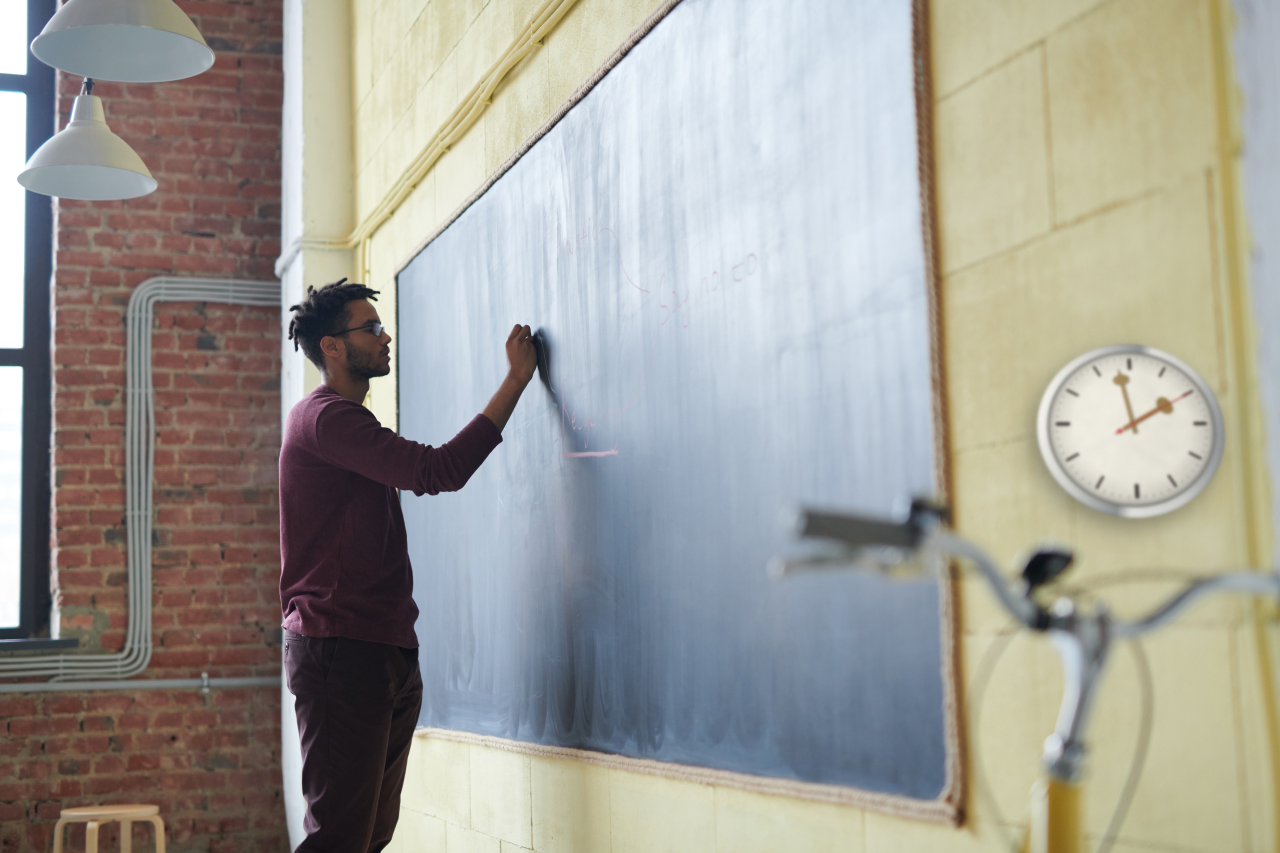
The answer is 1:58:10
